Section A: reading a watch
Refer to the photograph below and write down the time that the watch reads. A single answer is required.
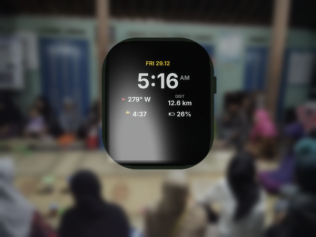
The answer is 5:16
